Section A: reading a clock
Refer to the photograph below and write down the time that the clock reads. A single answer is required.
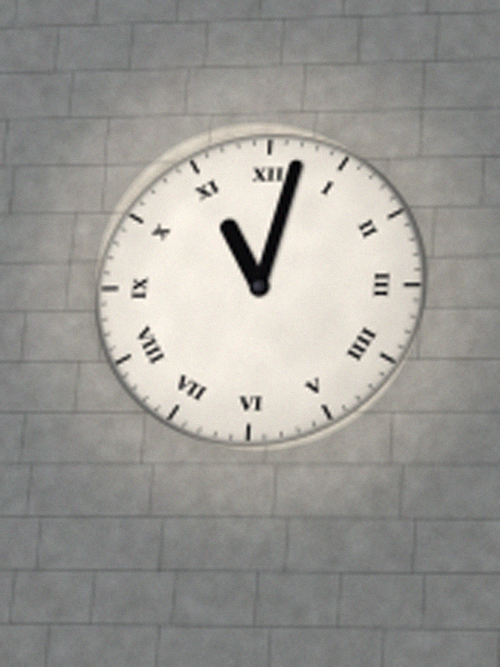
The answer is 11:02
